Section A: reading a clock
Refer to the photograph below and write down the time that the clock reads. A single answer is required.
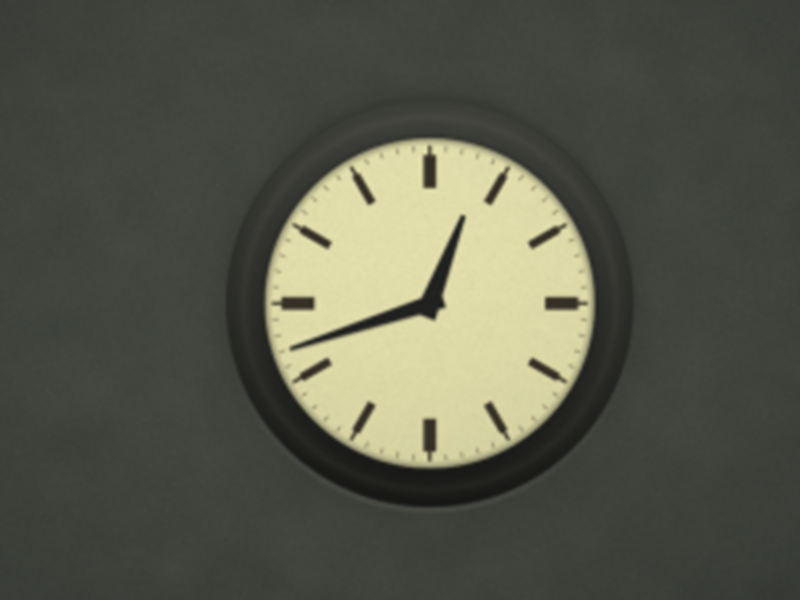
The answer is 12:42
